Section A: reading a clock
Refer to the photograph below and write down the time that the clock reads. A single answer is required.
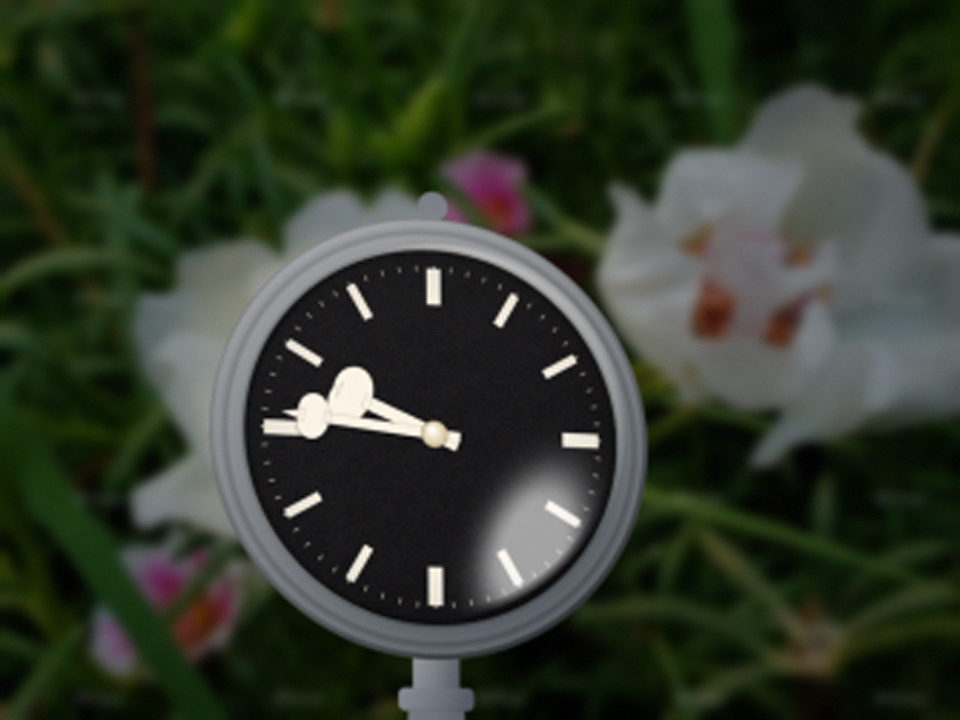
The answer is 9:46
